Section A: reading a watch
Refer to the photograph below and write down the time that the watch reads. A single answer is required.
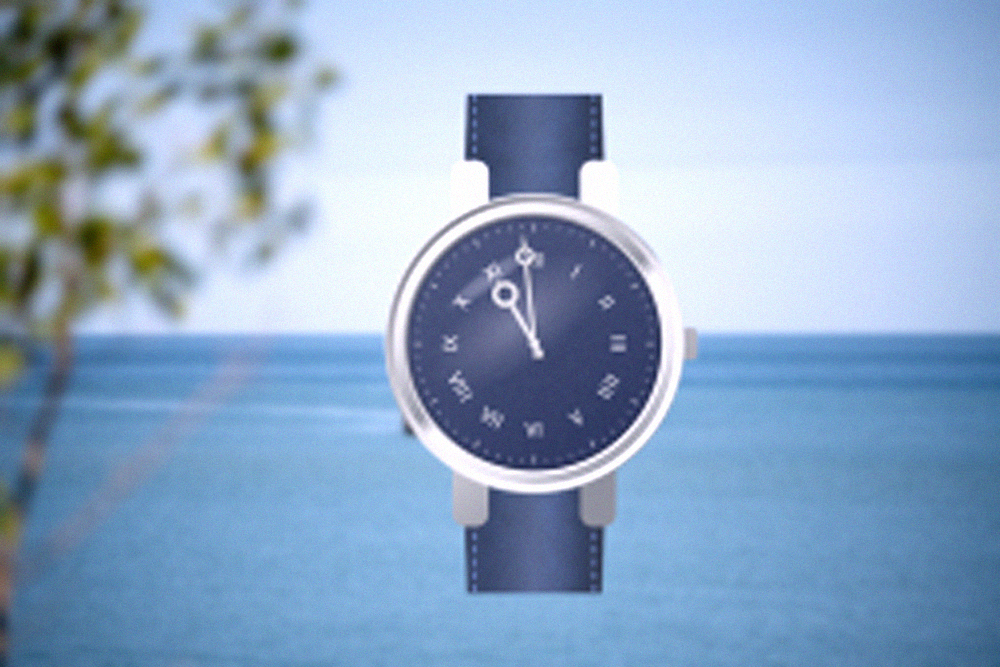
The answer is 10:59
